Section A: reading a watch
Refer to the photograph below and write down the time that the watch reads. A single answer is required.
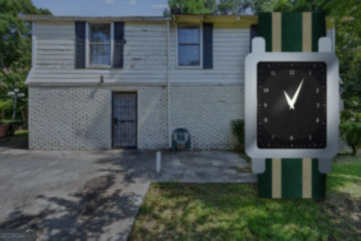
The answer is 11:04
